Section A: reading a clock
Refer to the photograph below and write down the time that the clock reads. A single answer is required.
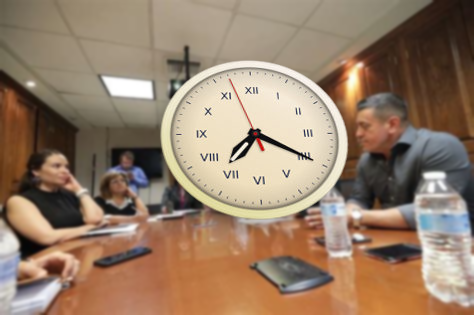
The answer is 7:19:57
